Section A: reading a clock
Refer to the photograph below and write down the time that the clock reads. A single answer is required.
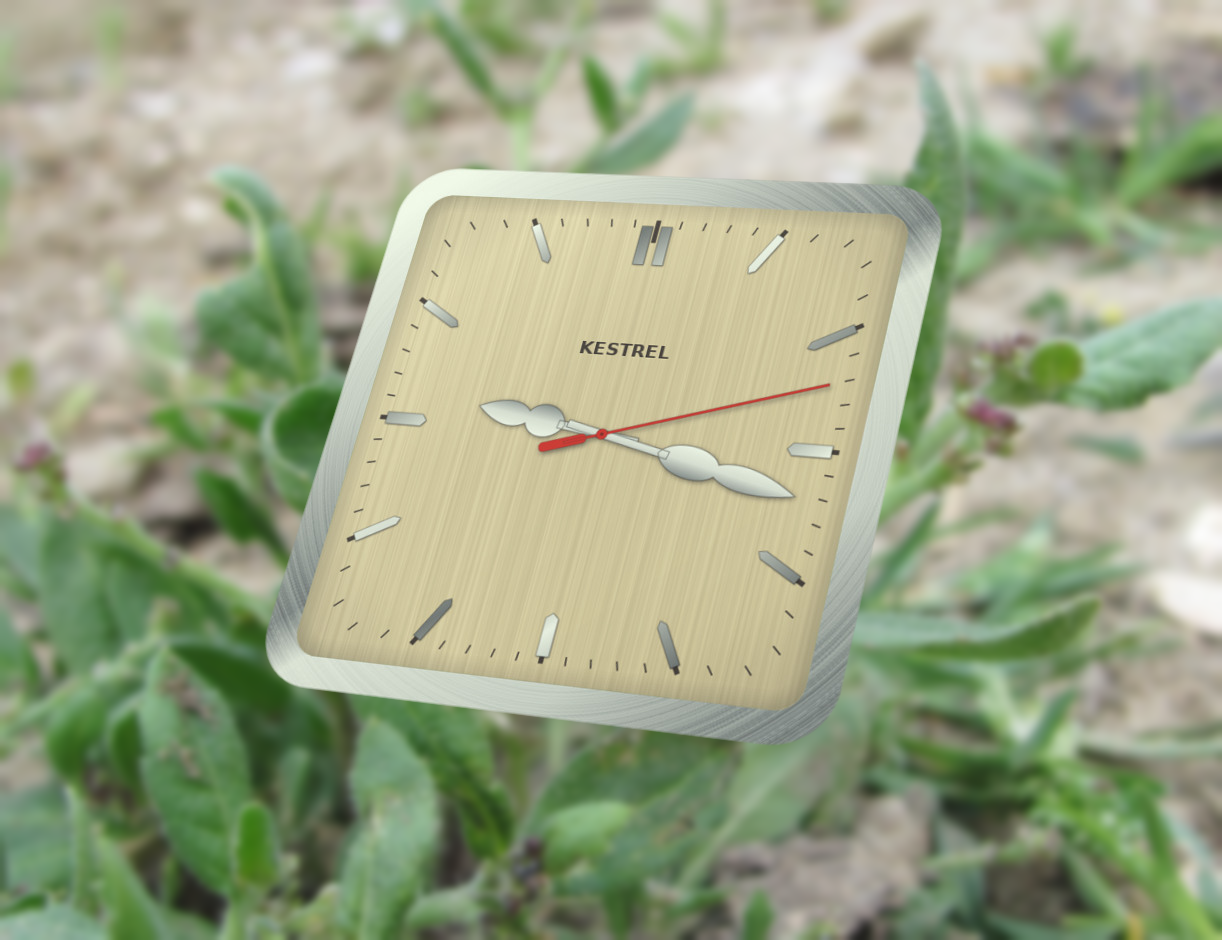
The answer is 9:17:12
